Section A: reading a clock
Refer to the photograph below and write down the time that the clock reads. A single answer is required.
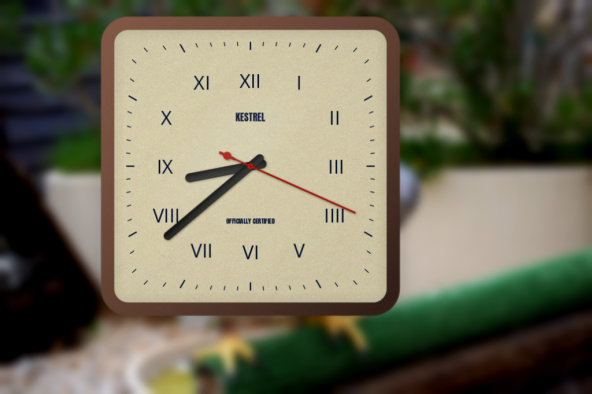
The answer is 8:38:19
